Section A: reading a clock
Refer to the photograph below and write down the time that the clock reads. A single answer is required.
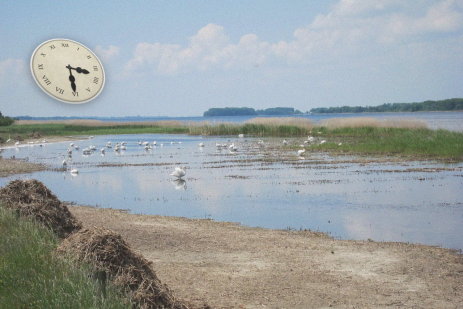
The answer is 3:30
